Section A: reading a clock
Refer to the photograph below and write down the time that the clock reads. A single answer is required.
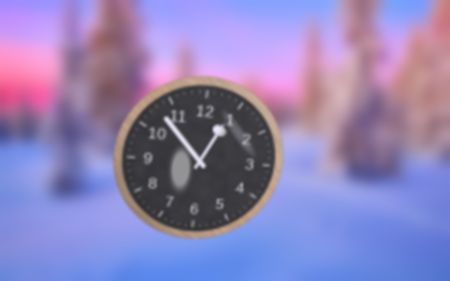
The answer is 12:53
